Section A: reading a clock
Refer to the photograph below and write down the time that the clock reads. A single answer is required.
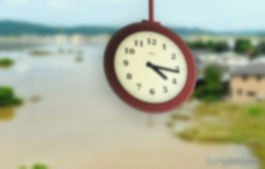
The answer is 4:16
